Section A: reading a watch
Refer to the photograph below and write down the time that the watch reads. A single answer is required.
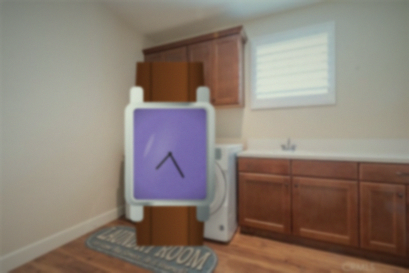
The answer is 7:25
